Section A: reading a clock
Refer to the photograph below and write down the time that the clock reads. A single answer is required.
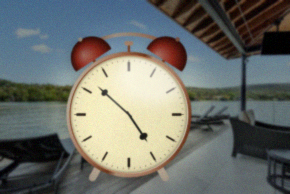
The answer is 4:52
